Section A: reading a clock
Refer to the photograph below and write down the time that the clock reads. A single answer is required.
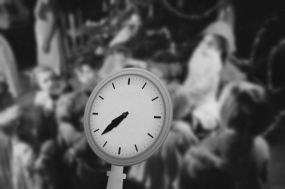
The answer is 7:38
